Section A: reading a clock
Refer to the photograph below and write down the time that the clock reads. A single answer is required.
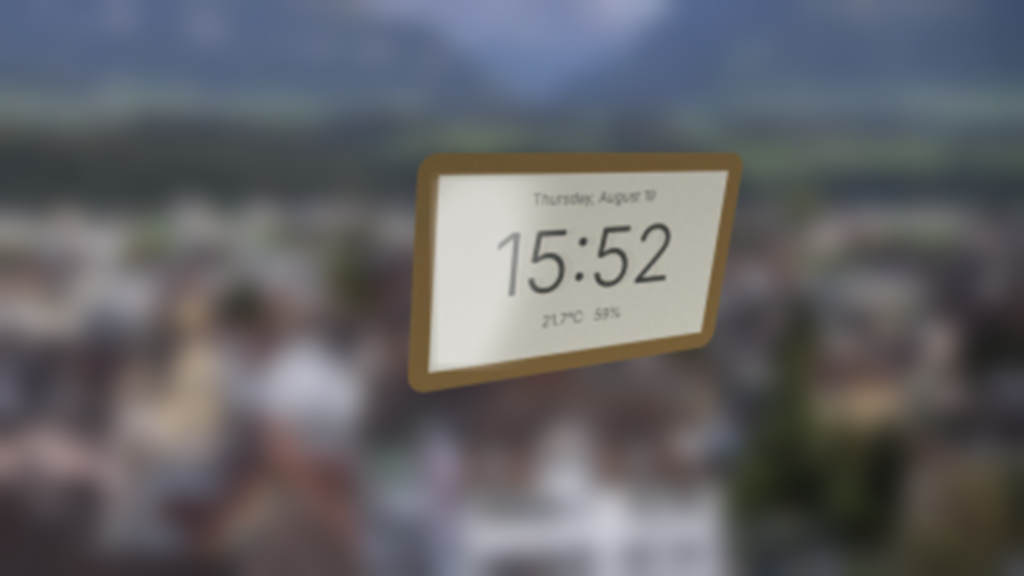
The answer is 15:52
